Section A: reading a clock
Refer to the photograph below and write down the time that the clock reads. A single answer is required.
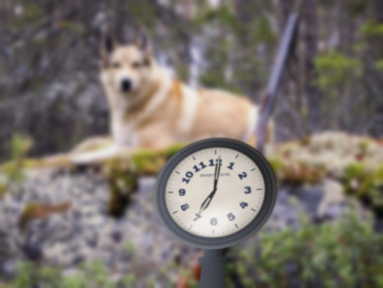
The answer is 7:01
